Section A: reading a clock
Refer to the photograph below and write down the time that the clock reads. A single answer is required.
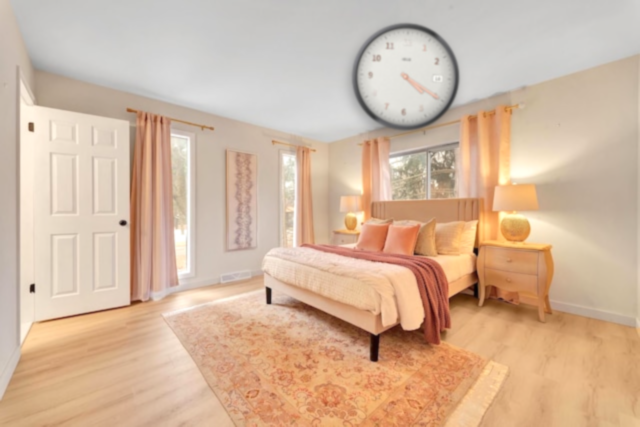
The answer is 4:20
